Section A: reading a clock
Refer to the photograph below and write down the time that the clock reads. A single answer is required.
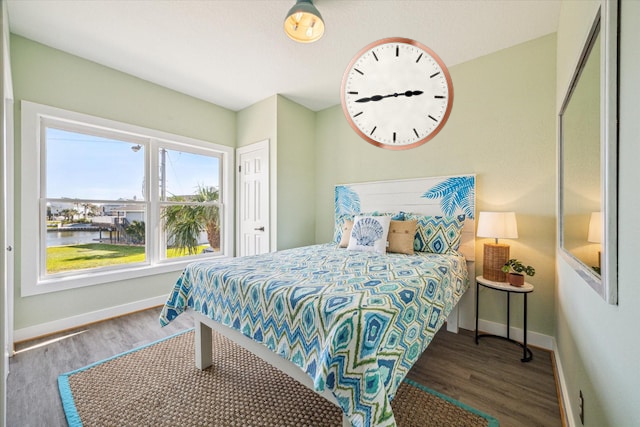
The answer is 2:43
